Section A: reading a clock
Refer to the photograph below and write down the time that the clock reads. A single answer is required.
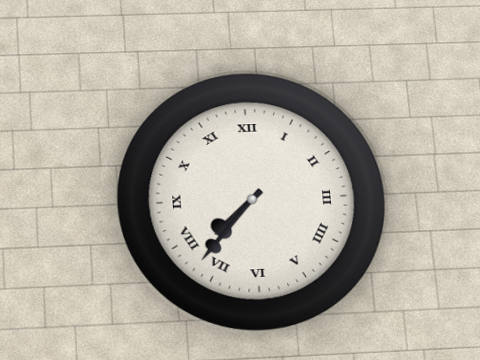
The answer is 7:37
